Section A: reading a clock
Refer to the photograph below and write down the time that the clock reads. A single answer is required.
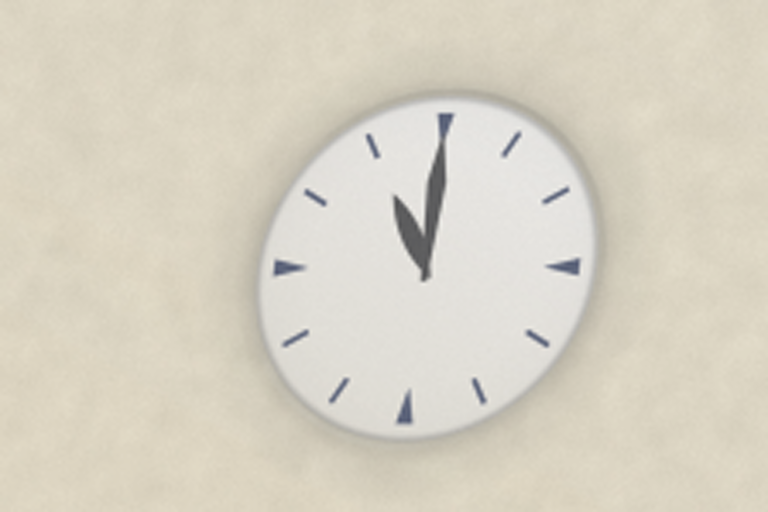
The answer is 11:00
